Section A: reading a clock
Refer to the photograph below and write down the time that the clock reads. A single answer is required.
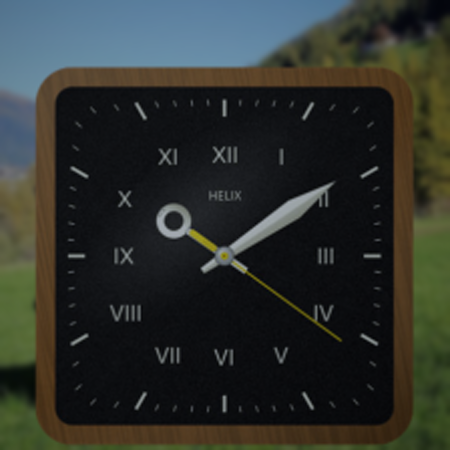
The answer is 10:09:21
